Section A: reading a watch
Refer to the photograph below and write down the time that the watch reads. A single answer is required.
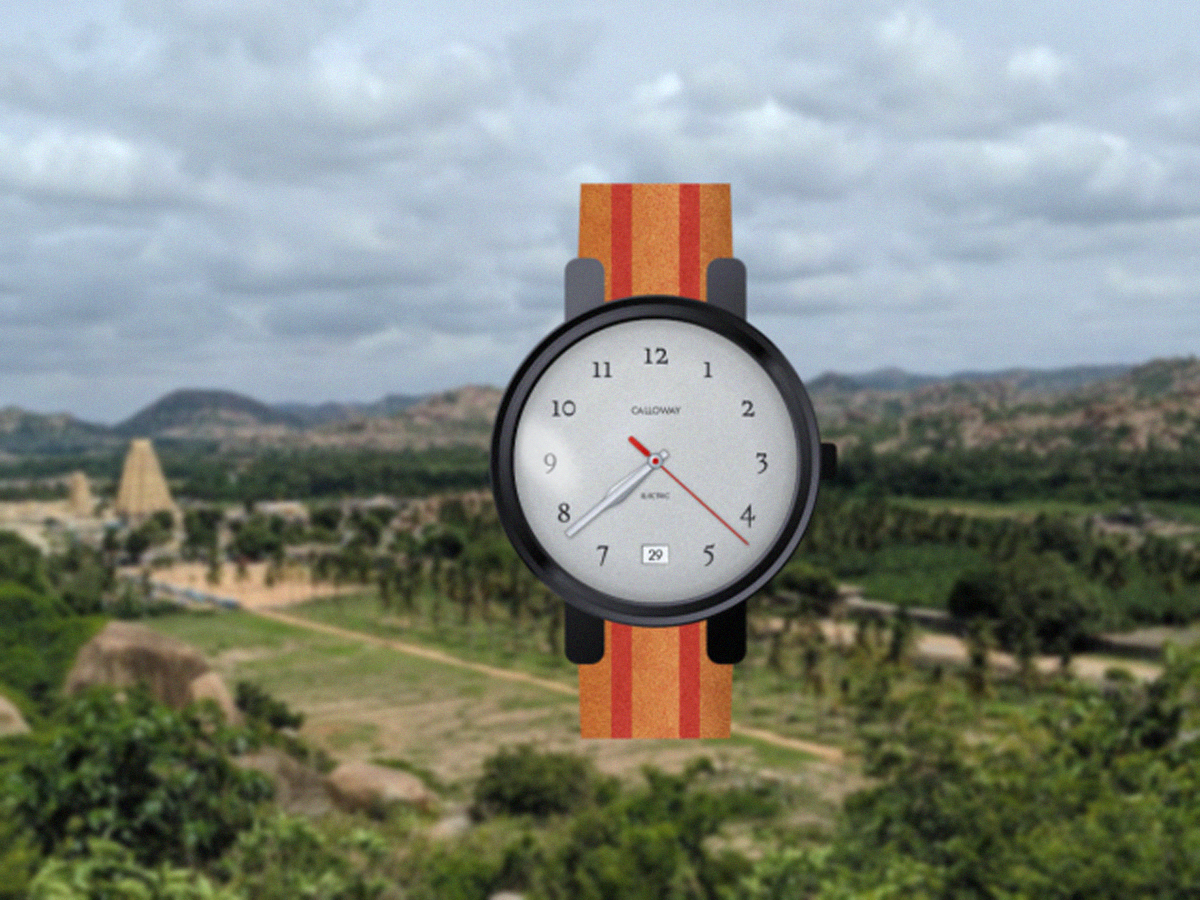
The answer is 7:38:22
